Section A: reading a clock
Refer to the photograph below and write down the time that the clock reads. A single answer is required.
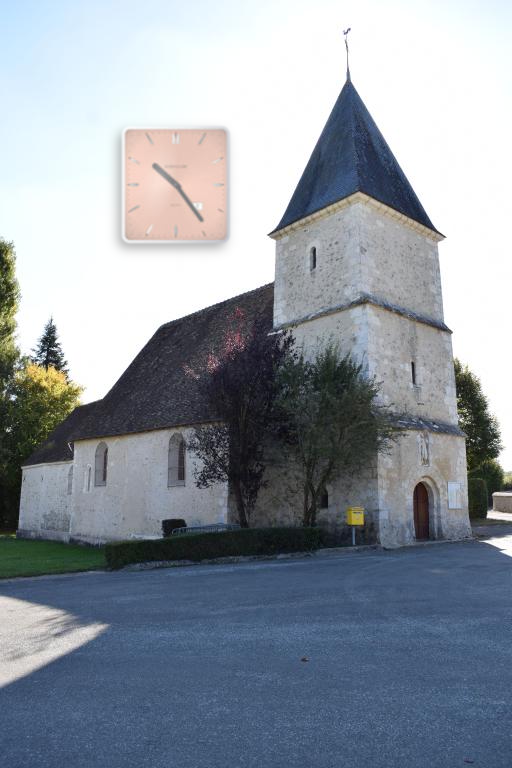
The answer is 10:24
